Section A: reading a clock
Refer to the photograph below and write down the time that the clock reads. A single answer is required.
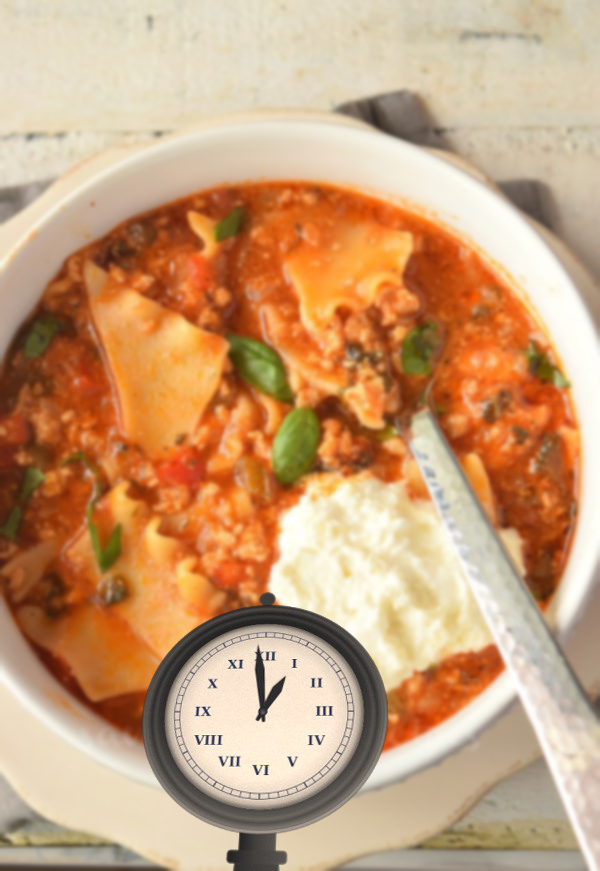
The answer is 12:59
